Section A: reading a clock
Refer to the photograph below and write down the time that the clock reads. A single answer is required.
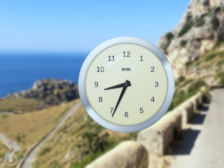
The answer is 8:34
